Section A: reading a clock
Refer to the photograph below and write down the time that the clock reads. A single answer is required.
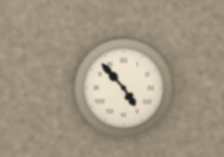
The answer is 4:53
